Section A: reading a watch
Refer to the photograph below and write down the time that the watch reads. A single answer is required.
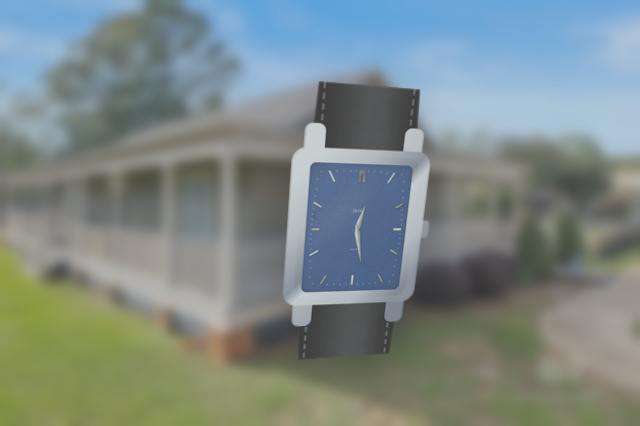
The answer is 12:28
